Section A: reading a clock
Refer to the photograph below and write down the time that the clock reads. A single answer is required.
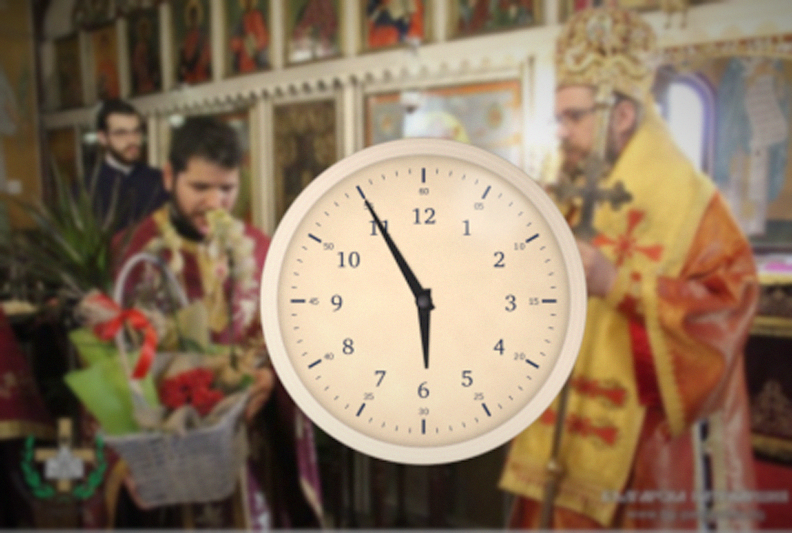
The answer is 5:55
